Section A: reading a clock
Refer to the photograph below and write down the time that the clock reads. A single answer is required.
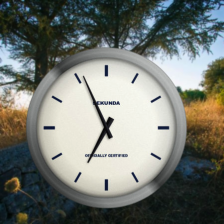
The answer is 6:56
